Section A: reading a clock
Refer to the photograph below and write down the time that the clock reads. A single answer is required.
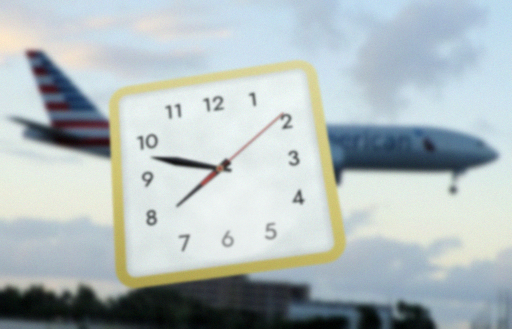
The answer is 7:48:09
